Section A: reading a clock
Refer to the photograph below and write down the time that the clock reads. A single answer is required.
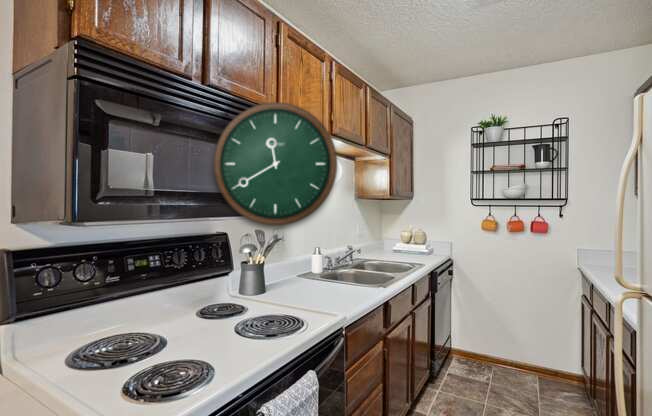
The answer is 11:40
